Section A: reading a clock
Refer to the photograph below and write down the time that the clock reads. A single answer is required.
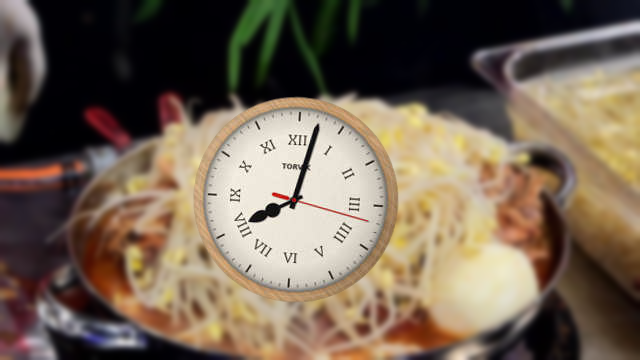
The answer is 8:02:17
